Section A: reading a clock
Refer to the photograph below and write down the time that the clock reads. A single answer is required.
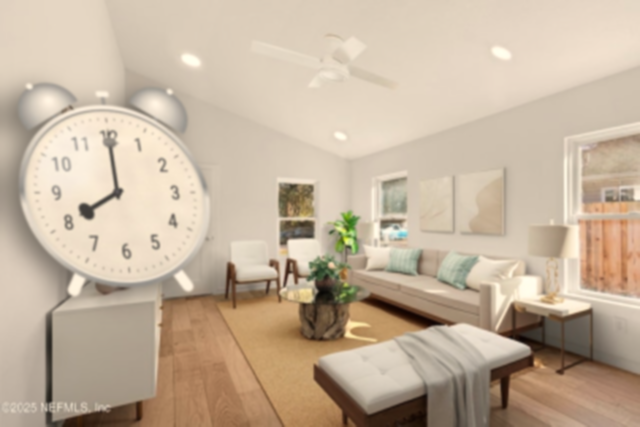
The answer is 8:00
